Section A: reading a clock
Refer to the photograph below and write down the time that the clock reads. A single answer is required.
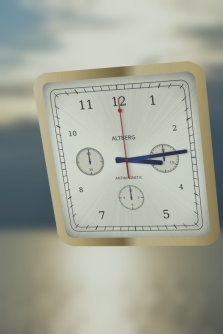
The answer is 3:14
